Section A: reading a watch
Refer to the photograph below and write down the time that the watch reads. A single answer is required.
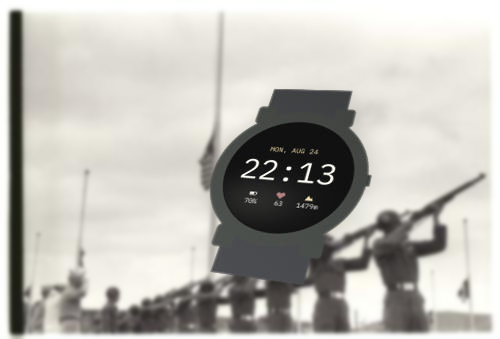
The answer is 22:13
